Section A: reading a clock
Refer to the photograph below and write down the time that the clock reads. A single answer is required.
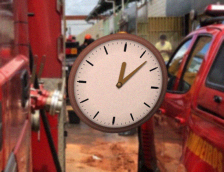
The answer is 12:07
